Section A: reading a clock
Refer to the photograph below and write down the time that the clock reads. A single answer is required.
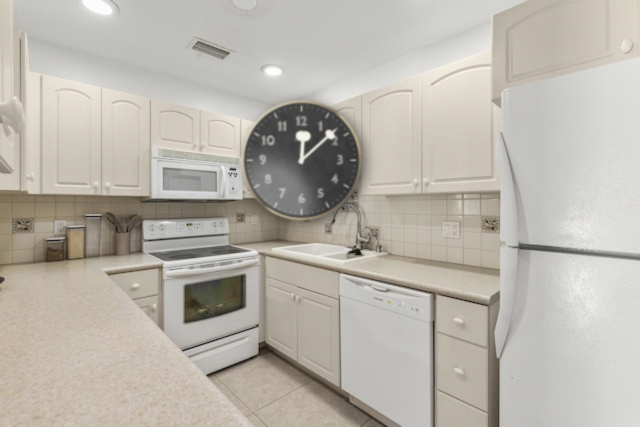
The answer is 12:08
